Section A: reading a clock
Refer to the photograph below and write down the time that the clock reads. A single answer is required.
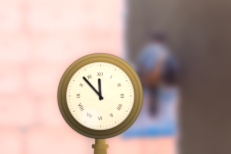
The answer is 11:53
